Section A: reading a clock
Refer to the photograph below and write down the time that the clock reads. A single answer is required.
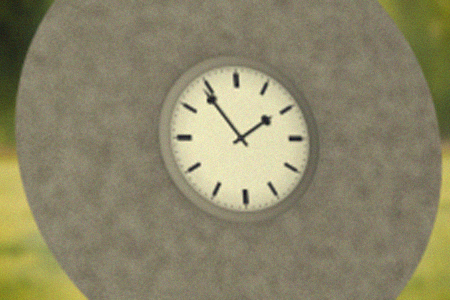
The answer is 1:54
